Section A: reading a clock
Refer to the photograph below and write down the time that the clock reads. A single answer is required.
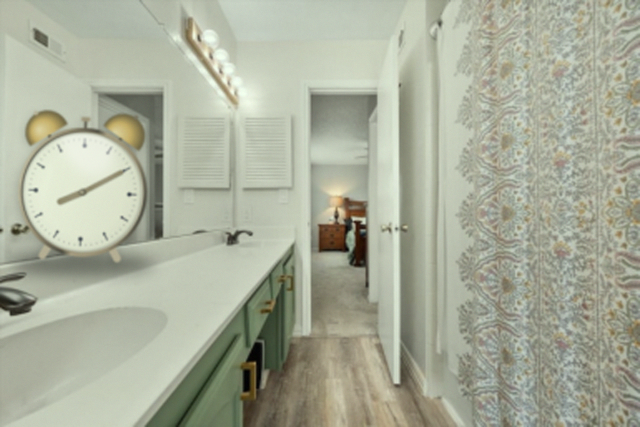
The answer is 8:10
